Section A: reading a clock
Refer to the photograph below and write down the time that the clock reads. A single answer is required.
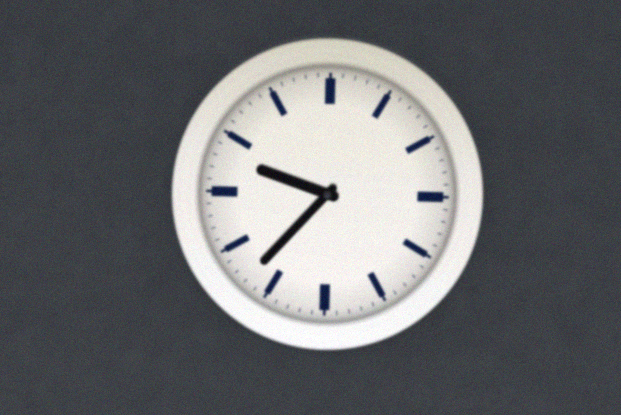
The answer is 9:37
